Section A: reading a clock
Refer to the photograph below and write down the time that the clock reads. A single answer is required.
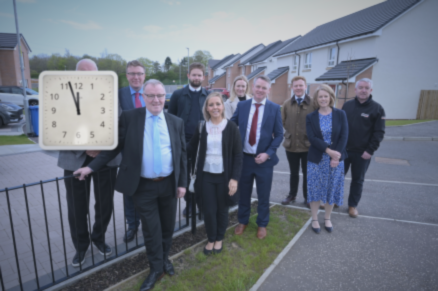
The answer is 11:57
